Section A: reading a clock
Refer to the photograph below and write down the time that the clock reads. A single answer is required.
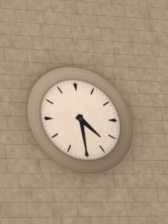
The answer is 4:30
